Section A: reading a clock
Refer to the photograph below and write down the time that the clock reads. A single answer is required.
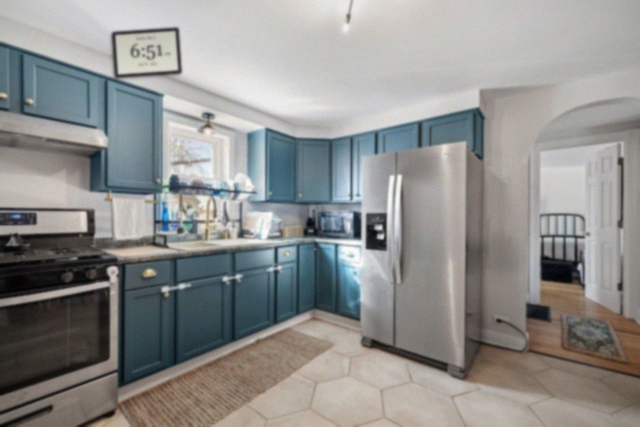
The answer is 6:51
